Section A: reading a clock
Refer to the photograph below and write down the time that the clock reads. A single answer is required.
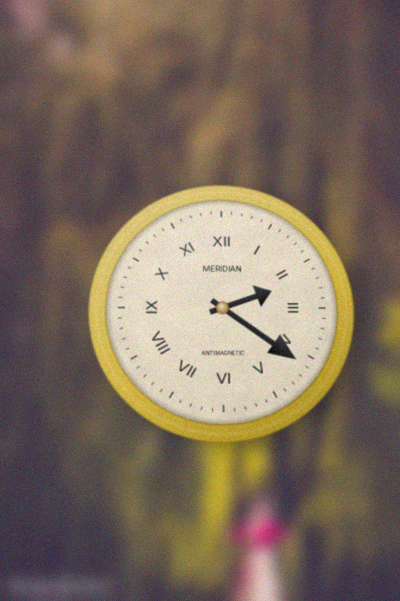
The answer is 2:21
